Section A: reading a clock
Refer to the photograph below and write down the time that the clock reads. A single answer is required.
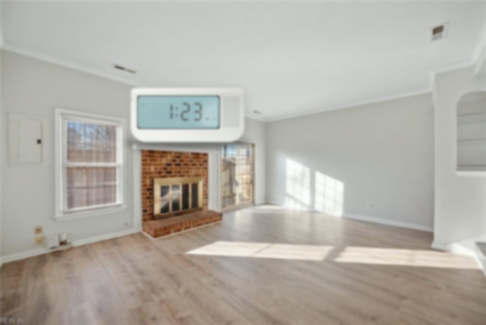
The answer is 1:23
